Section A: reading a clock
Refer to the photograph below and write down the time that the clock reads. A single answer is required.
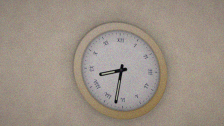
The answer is 8:32
